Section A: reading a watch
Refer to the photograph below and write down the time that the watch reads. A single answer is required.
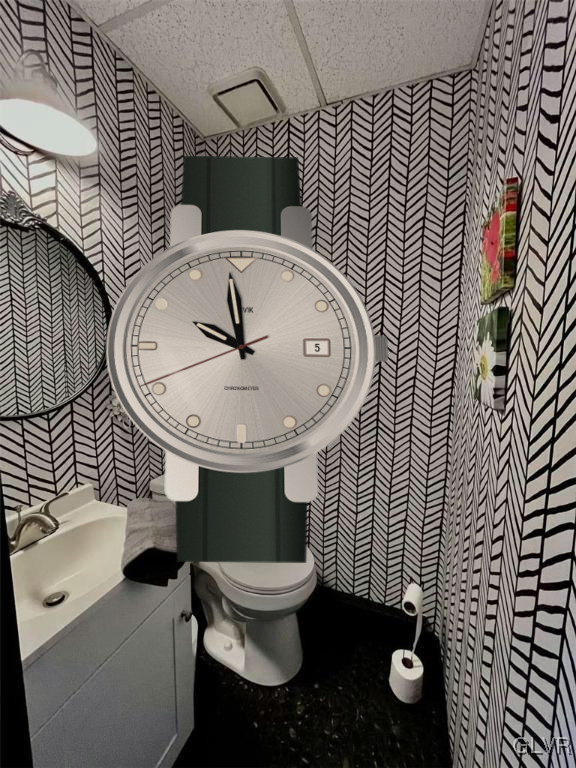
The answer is 9:58:41
